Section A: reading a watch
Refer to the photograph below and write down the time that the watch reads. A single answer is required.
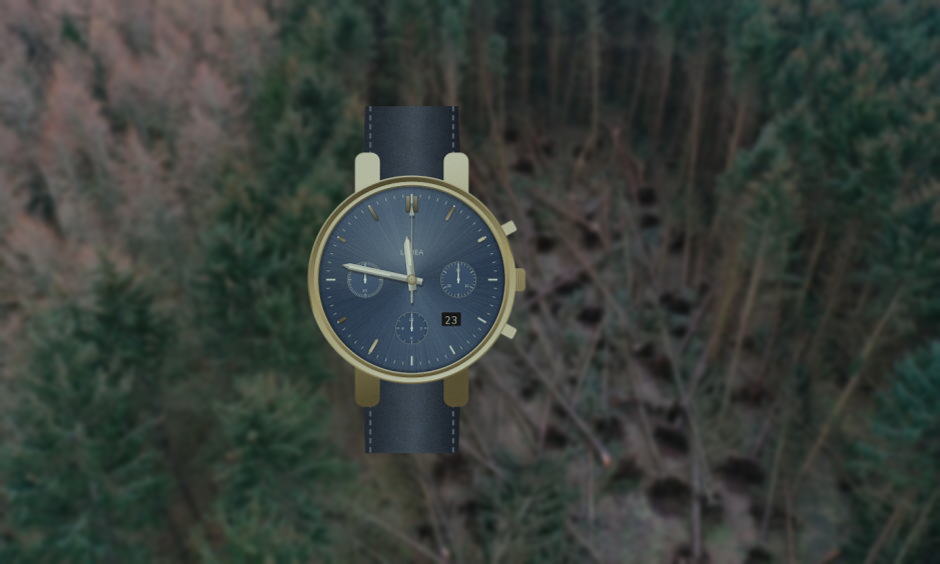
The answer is 11:47
